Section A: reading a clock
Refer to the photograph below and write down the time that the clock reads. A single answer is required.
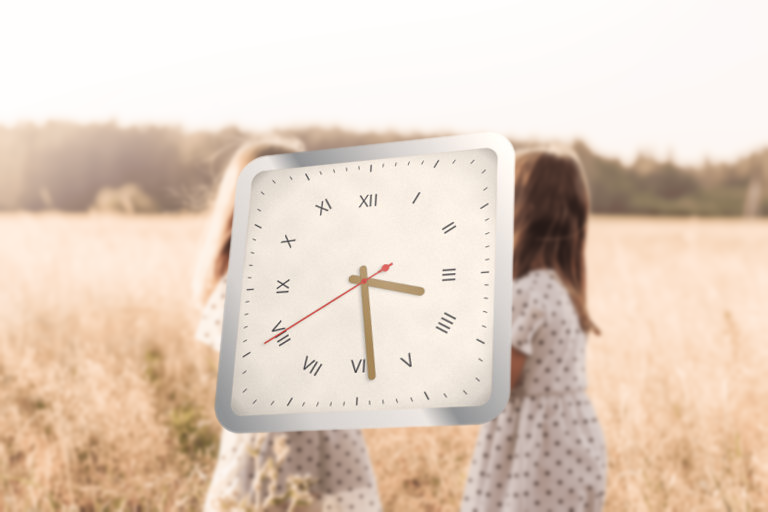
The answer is 3:28:40
